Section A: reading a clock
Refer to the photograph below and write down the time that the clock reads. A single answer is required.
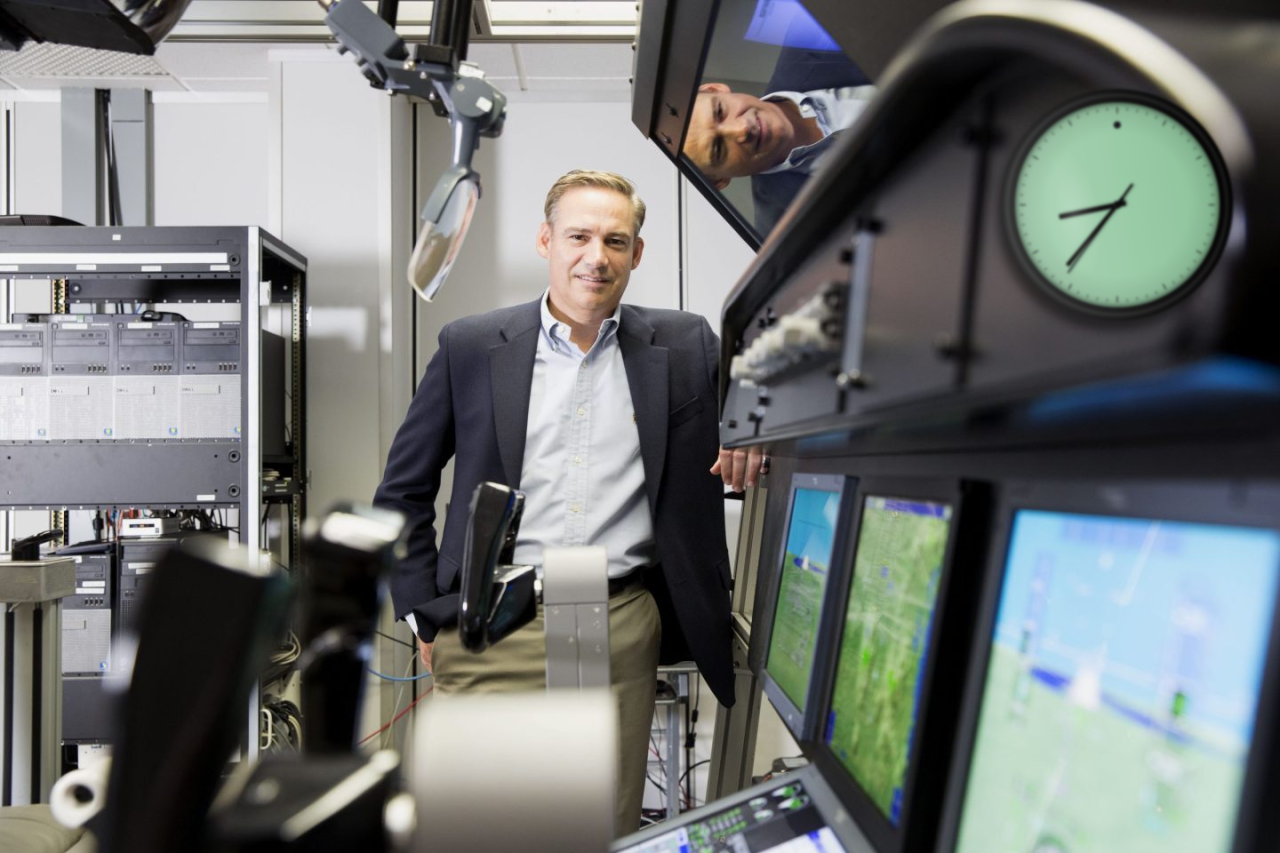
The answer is 8:36:36
